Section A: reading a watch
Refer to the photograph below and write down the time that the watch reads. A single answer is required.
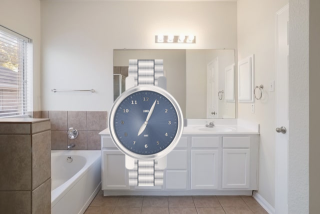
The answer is 7:04
